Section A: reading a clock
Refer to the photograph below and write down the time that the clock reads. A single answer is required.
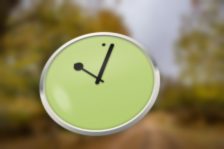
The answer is 10:02
